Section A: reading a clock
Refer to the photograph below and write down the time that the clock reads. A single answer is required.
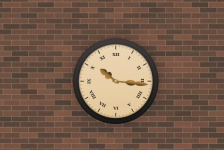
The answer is 10:16
